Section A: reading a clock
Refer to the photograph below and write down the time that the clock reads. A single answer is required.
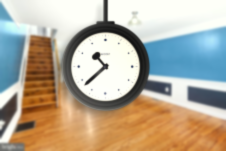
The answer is 10:38
